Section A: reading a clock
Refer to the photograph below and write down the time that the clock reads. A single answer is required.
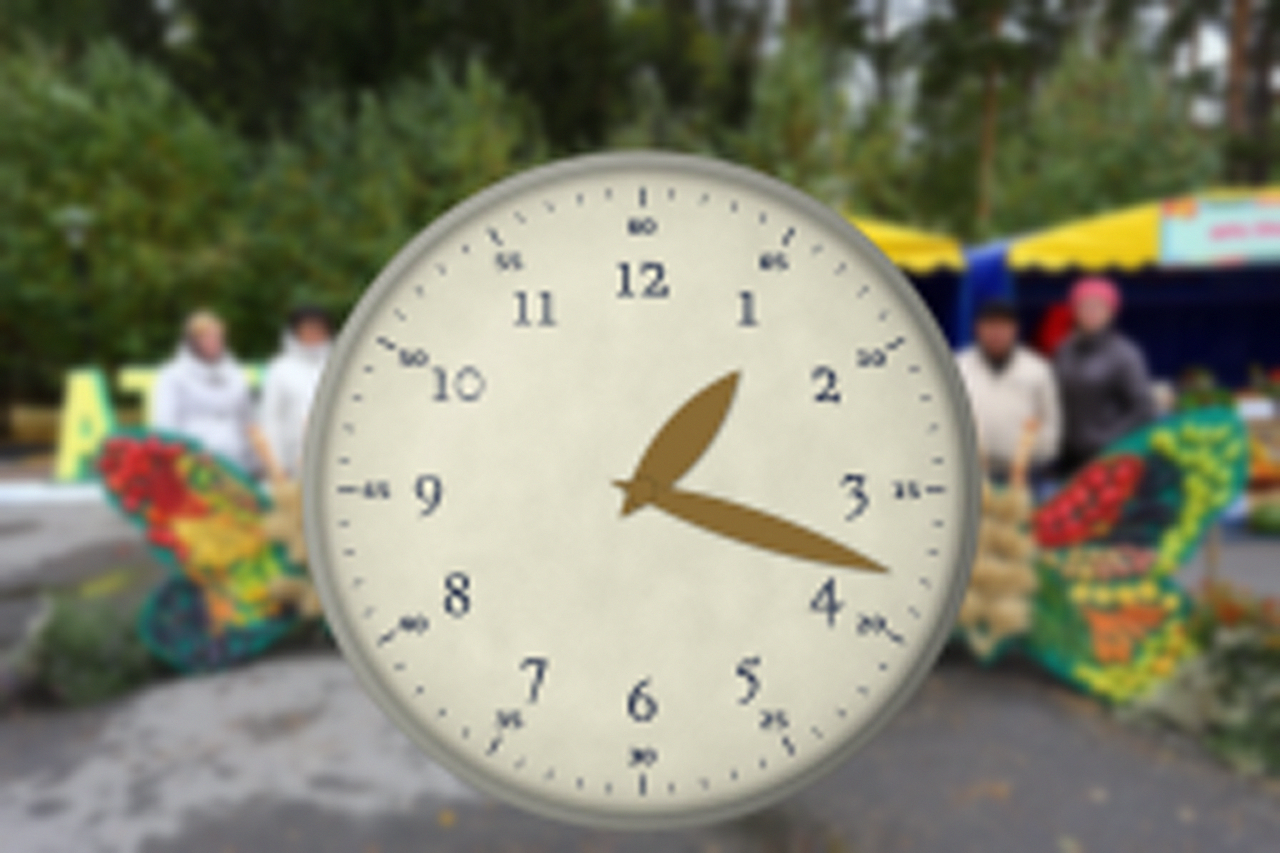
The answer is 1:18
